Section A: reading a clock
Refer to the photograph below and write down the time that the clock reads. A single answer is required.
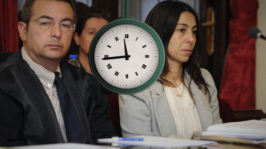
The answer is 11:44
